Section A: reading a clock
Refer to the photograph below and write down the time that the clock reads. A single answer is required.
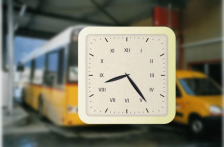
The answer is 8:24
